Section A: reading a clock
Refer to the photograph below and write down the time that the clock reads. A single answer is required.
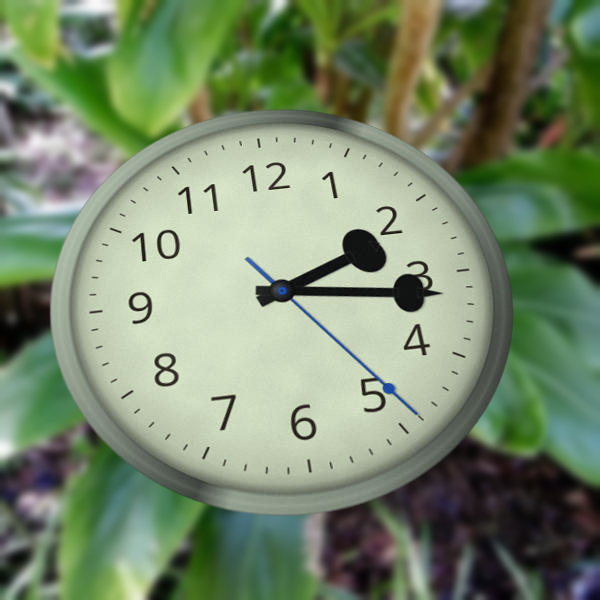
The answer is 2:16:24
